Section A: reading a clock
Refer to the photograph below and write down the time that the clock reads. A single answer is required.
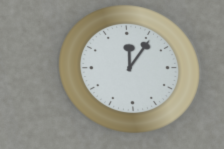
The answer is 12:06
